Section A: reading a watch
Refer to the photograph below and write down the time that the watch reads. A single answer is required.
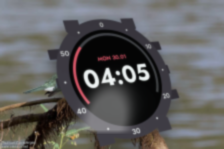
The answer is 4:05
